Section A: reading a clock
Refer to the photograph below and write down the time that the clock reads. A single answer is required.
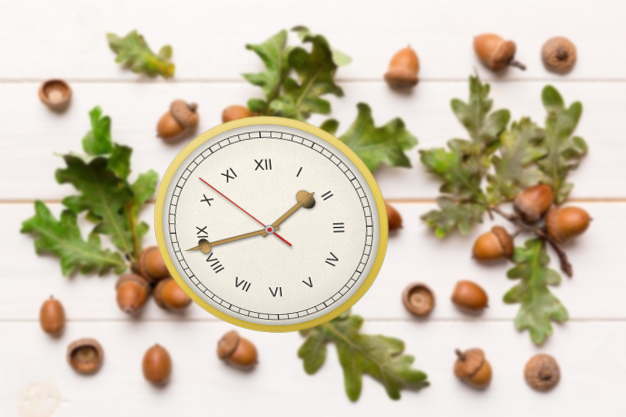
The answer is 1:42:52
